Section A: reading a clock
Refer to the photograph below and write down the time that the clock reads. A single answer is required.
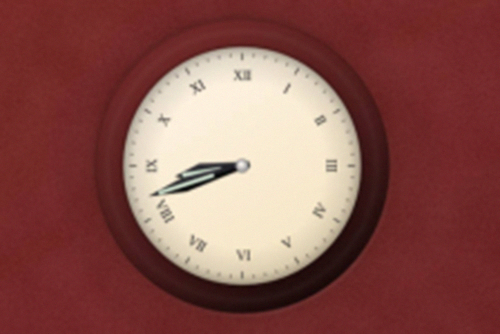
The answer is 8:42
